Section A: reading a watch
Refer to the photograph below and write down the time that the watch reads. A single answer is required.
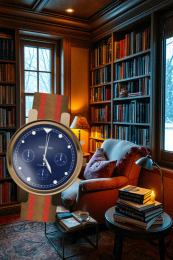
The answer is 5:01
